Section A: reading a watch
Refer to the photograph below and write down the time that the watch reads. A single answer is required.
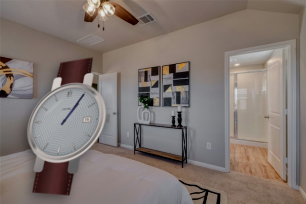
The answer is 1:05
